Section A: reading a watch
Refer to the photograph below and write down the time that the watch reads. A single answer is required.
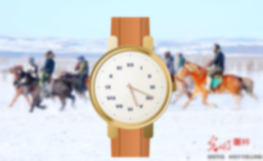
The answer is 5:19
